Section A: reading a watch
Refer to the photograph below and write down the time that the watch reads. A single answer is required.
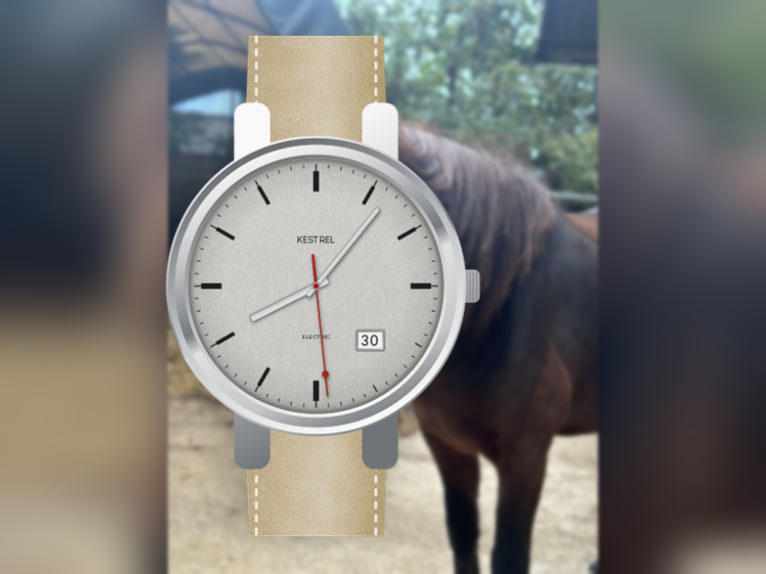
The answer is 8:06:29
